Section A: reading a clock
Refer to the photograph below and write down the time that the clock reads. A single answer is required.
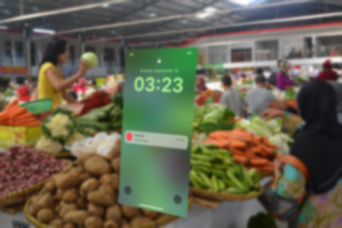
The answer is 3:23
